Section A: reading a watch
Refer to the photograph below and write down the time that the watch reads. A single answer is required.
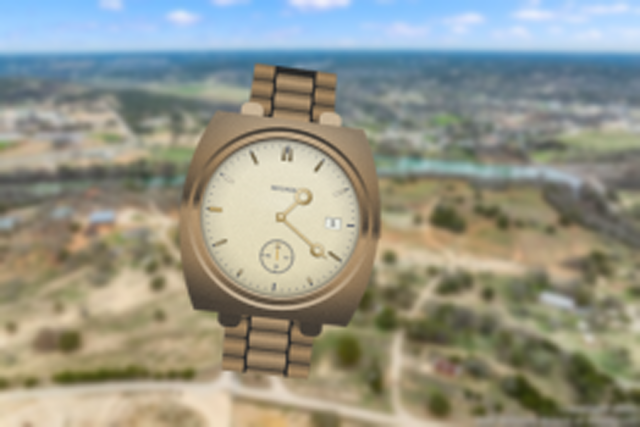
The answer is 1:21
